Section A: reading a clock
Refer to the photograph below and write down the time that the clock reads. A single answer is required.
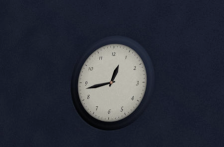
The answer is 12:43
